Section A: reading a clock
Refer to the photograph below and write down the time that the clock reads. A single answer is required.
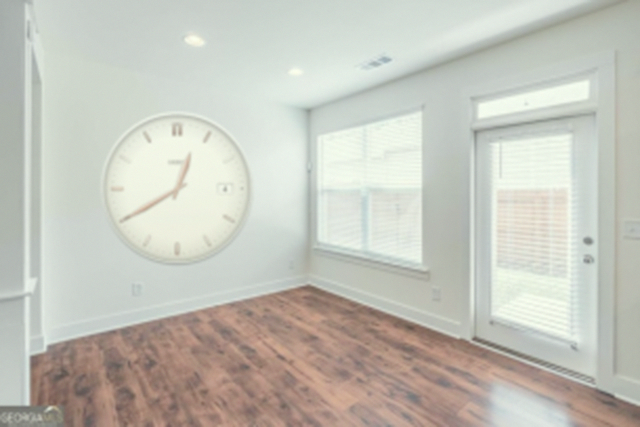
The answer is 12:40
